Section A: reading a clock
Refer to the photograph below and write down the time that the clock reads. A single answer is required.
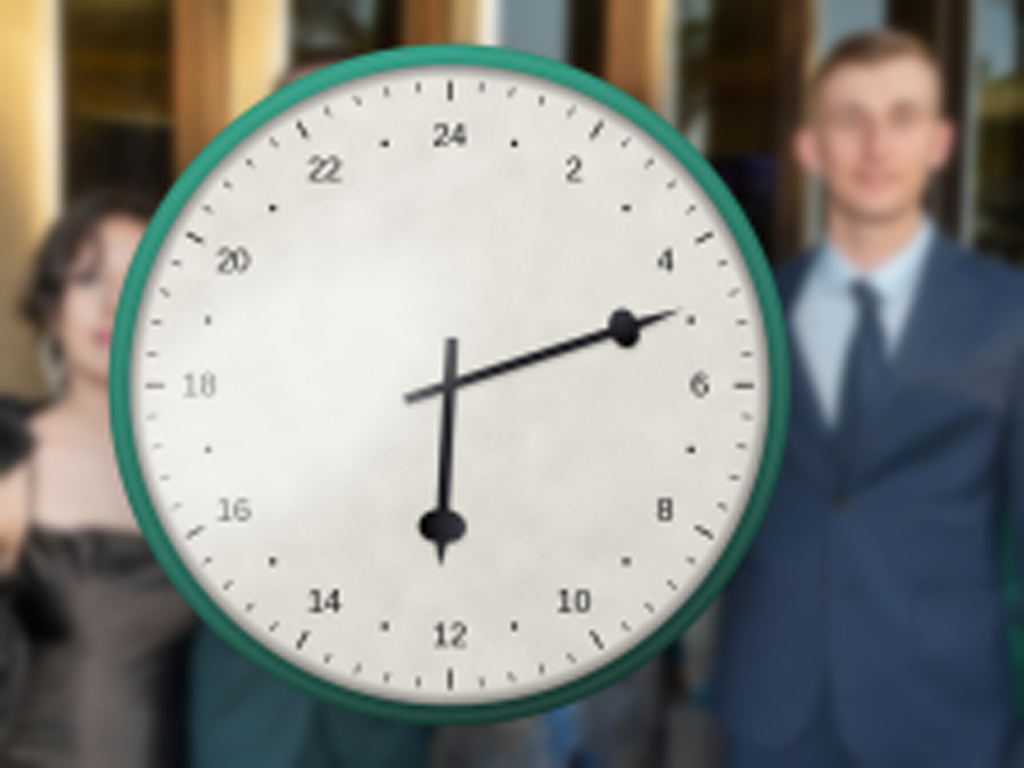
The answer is 12:12
